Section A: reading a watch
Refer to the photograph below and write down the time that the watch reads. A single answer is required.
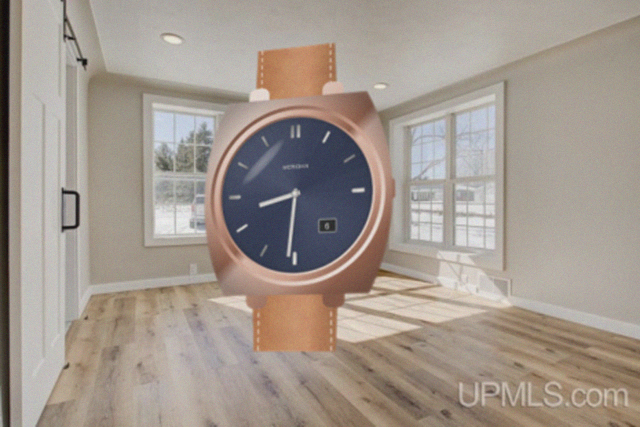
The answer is 8:31
